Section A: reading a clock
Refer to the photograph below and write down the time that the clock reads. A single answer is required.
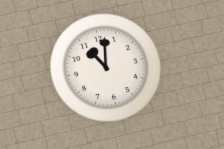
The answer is 11:02
